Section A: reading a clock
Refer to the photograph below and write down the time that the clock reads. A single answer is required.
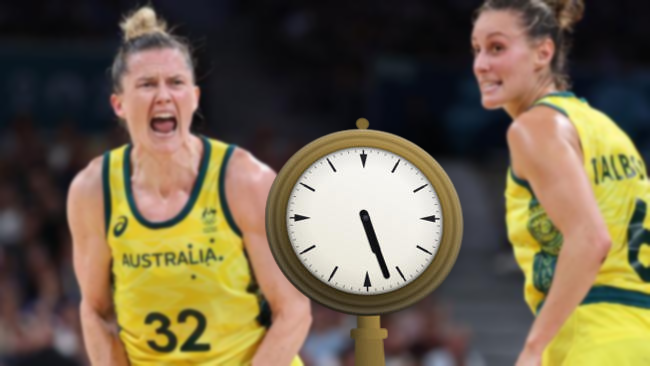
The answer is 5:27
